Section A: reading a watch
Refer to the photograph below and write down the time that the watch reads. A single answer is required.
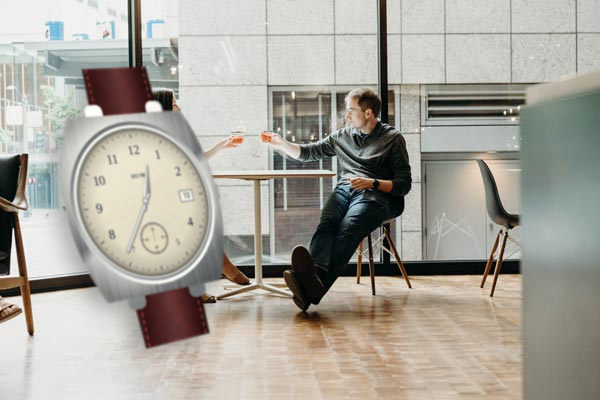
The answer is 12:36
